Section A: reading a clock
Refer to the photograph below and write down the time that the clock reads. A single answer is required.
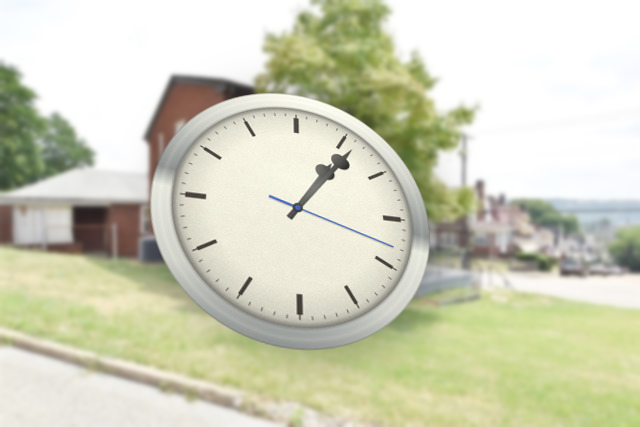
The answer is 1:06:18
